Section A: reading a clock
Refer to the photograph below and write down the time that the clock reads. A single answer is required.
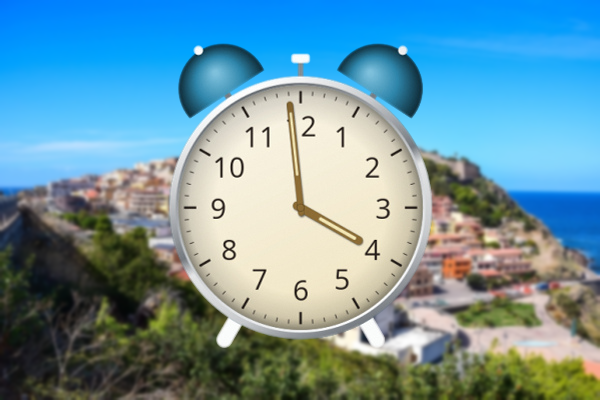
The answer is 3:59
